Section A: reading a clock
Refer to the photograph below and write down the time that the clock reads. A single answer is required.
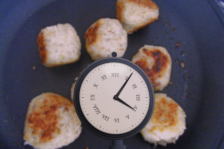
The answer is 4:06
